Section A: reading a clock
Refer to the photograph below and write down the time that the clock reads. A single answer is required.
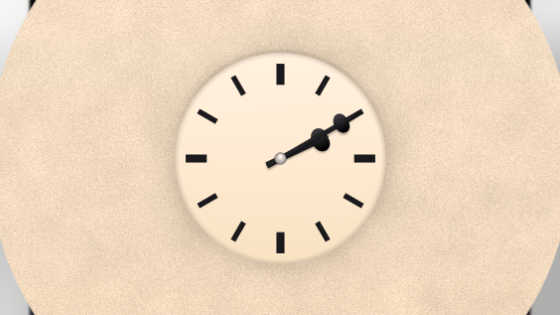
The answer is 2:10
